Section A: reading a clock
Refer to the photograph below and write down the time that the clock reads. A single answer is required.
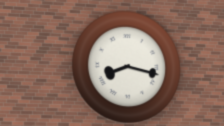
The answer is 8:17
